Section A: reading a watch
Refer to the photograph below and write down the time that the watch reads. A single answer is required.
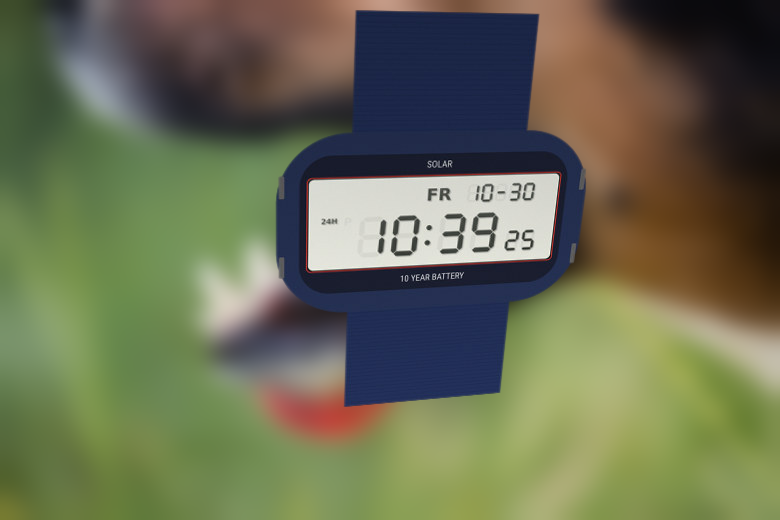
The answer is 10:39:25
